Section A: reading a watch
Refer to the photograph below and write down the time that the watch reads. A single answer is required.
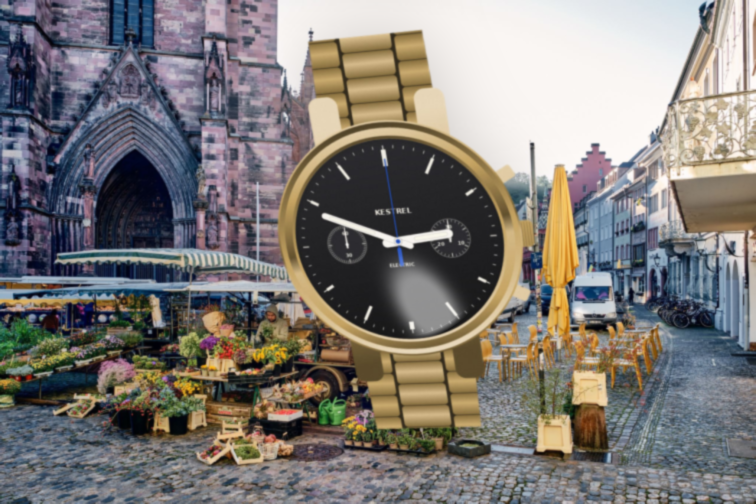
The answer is 2:49
